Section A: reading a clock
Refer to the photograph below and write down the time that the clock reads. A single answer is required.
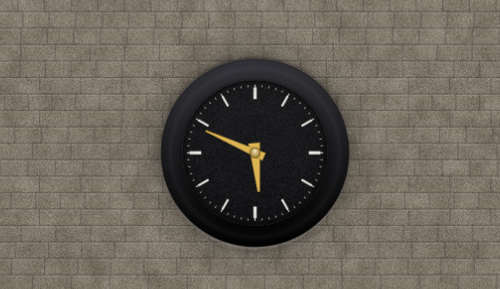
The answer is 5:49
